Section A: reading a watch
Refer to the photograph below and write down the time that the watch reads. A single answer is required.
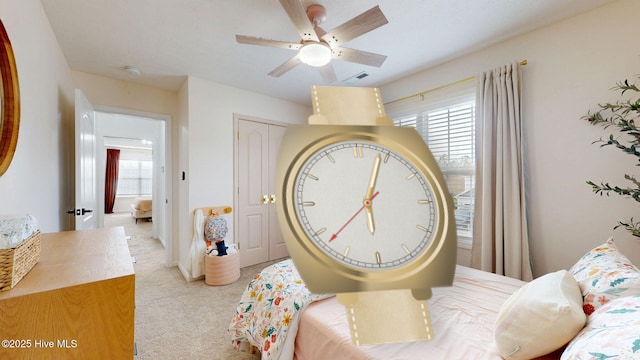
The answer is 6:03:38
